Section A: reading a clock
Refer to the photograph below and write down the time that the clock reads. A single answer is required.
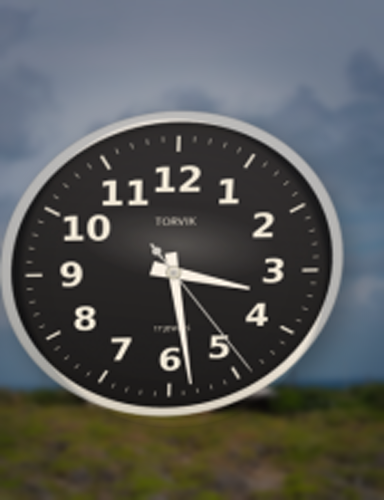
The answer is 3:28:24
